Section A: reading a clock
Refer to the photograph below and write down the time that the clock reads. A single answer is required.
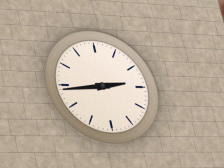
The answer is 2:44
